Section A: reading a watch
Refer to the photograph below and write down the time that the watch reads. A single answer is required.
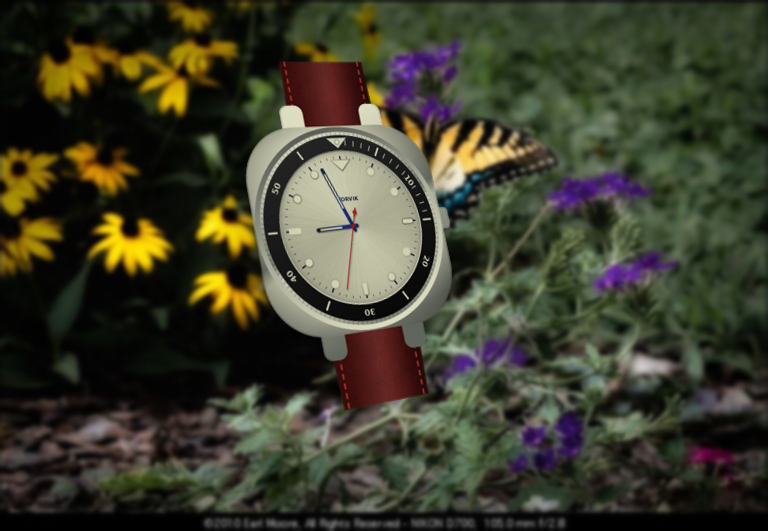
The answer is 8:56:33
